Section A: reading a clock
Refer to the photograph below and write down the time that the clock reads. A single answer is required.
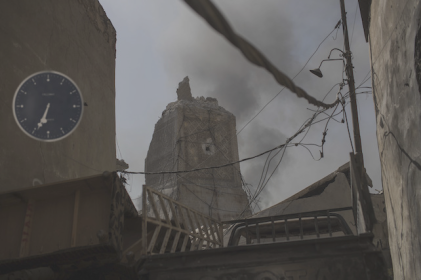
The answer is 6:34
